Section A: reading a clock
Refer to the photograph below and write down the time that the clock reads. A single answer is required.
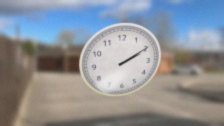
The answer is 2:10
